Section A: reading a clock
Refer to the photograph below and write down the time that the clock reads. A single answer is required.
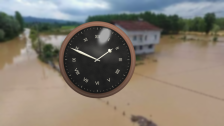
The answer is 1:49
